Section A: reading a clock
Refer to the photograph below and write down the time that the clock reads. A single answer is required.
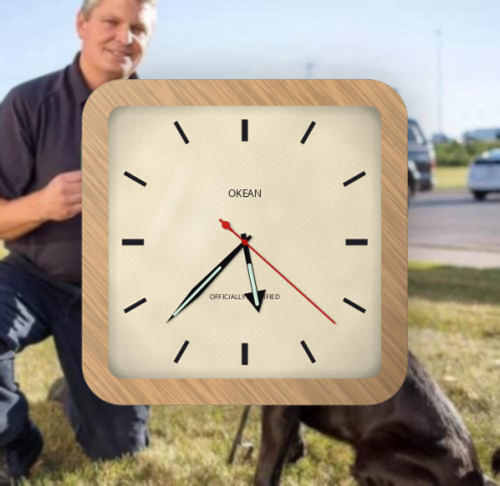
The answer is 5:37:22
